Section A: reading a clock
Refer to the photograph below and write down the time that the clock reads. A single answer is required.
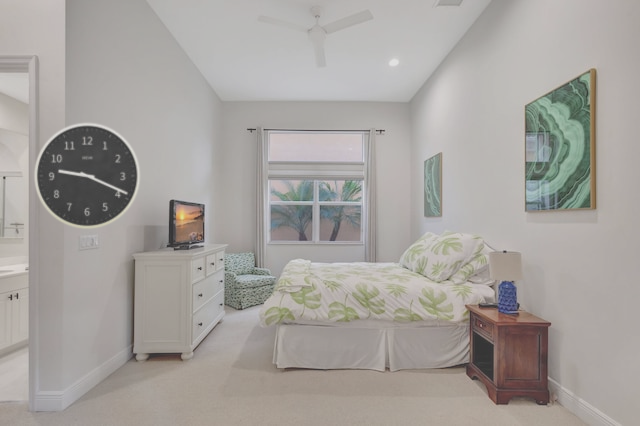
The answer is 9:19
